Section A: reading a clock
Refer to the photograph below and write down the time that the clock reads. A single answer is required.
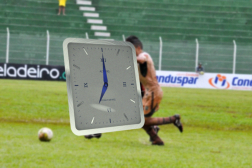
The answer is 7:00
